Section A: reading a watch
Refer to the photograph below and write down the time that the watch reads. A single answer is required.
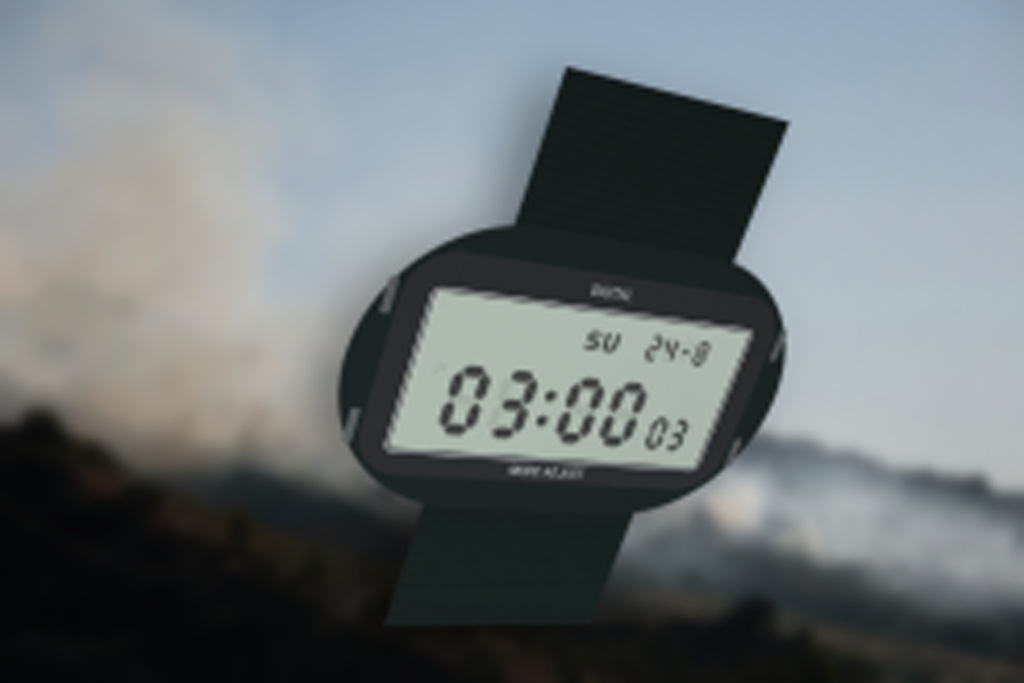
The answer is 3:00:03
